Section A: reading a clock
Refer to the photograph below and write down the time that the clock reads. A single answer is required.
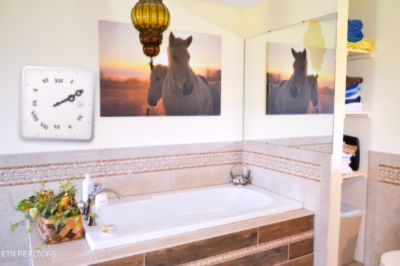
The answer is 2:10
